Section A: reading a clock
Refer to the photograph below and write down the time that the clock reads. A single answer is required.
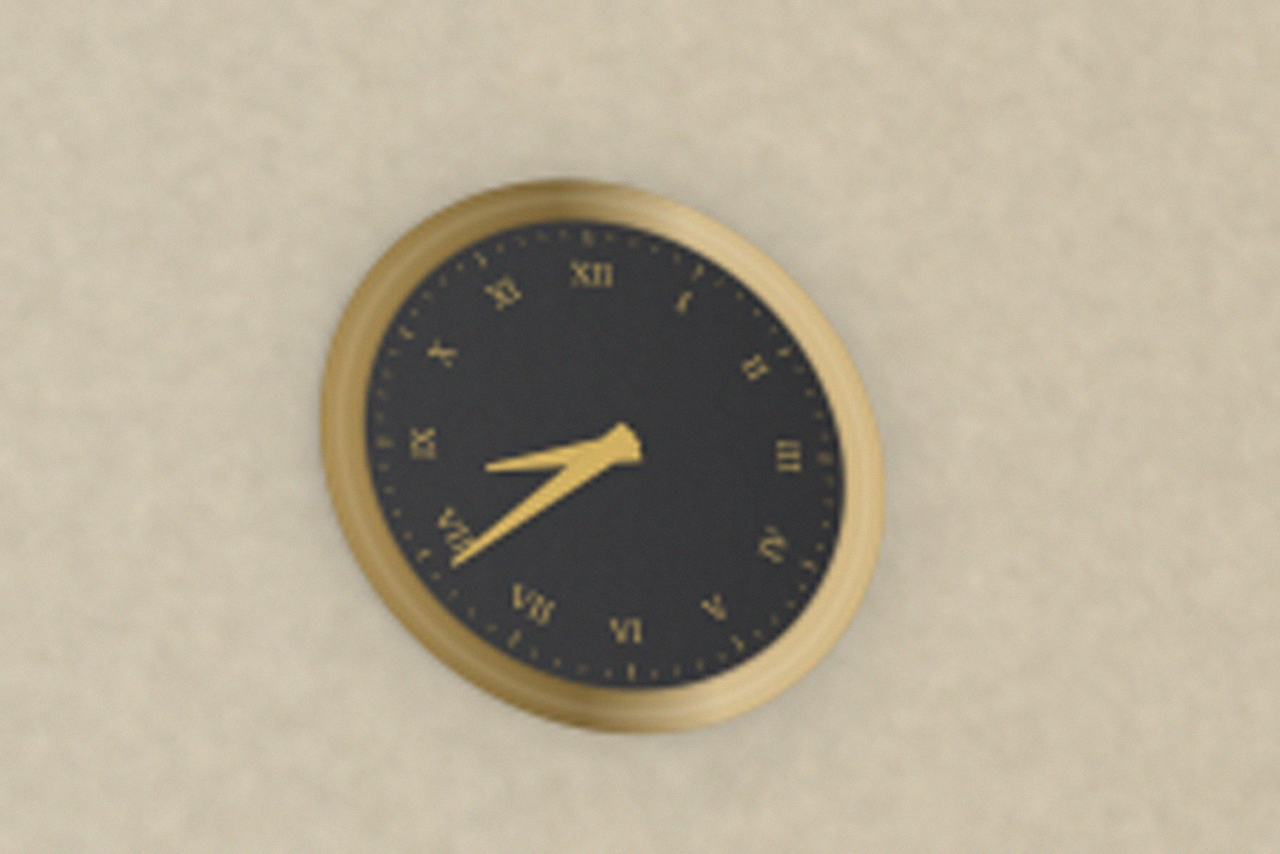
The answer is 8:39
